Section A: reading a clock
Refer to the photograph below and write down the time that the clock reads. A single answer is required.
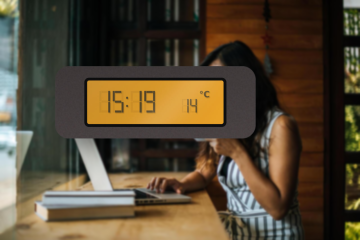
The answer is 15:19
